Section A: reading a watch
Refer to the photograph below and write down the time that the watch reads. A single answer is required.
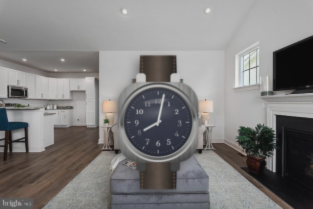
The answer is 8:02
